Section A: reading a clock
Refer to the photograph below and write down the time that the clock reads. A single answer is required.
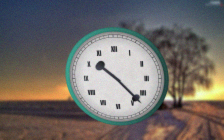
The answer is 10:23
